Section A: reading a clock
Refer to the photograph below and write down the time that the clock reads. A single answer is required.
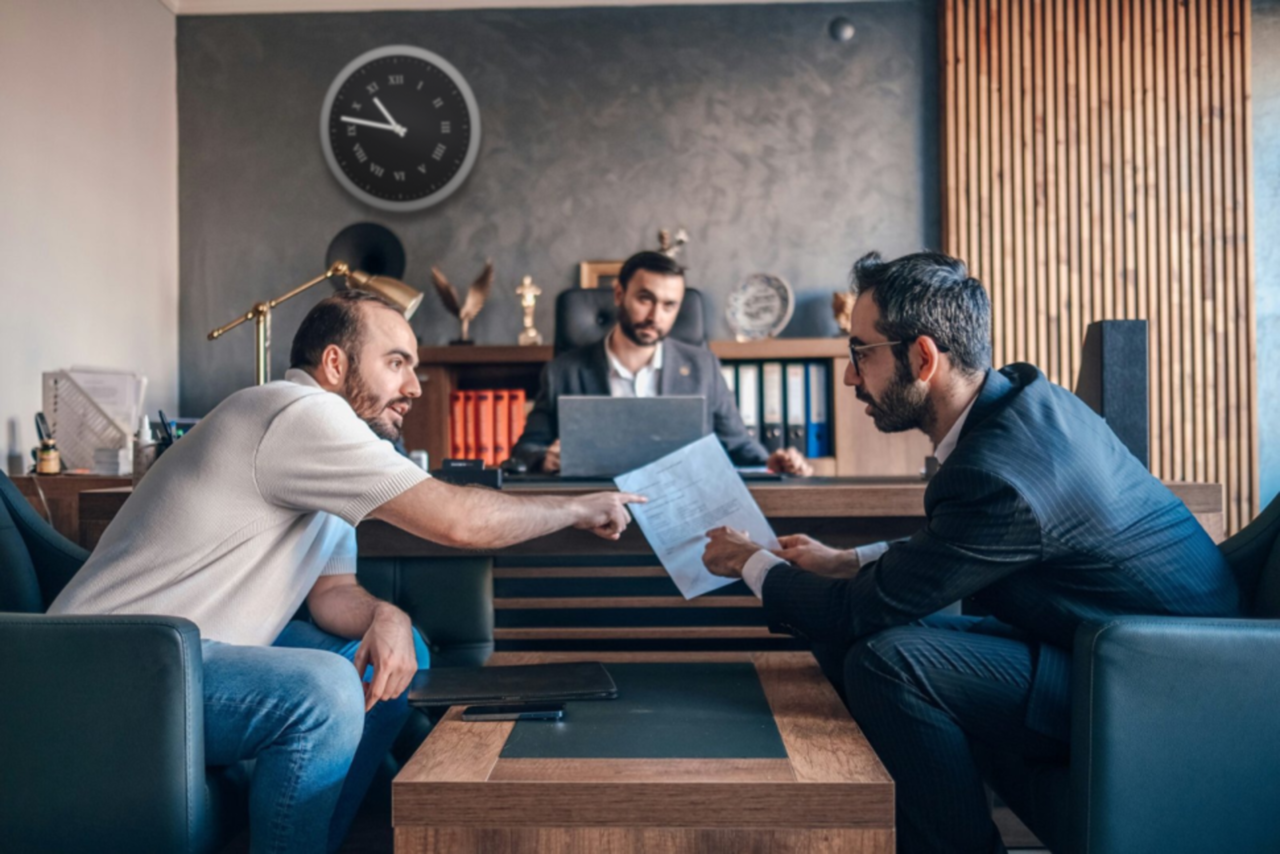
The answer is 10:47
